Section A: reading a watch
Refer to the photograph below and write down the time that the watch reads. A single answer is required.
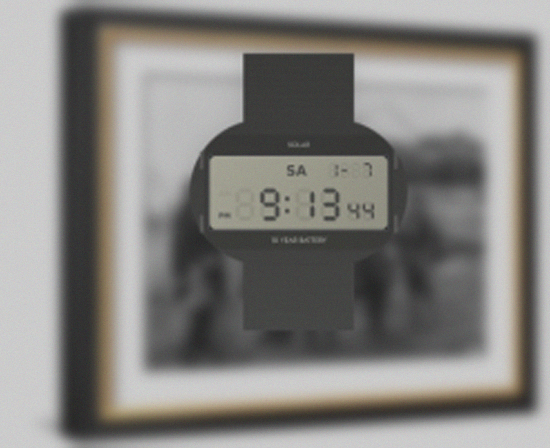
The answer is 9:13:44
